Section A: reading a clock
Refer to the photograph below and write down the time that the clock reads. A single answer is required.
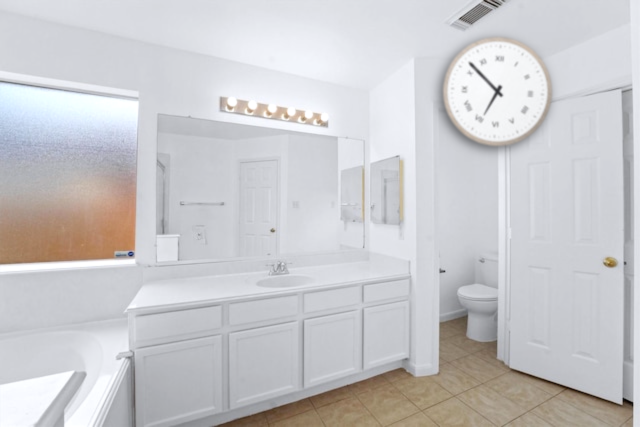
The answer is 6:52
